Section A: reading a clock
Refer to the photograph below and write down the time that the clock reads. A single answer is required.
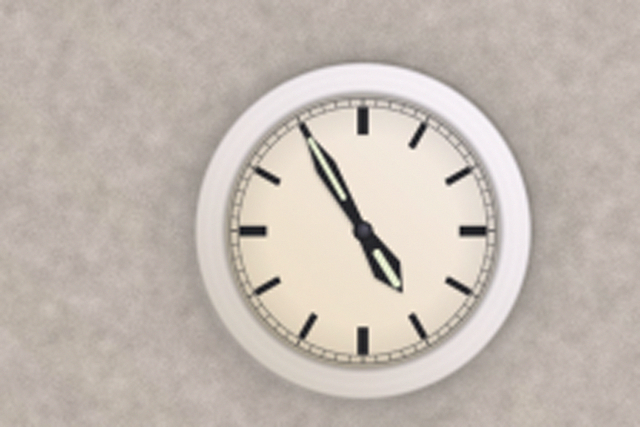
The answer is 4:55
